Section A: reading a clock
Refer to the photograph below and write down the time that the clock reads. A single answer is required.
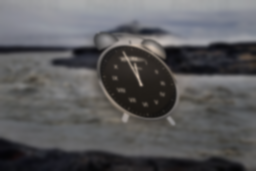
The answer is 11:57
